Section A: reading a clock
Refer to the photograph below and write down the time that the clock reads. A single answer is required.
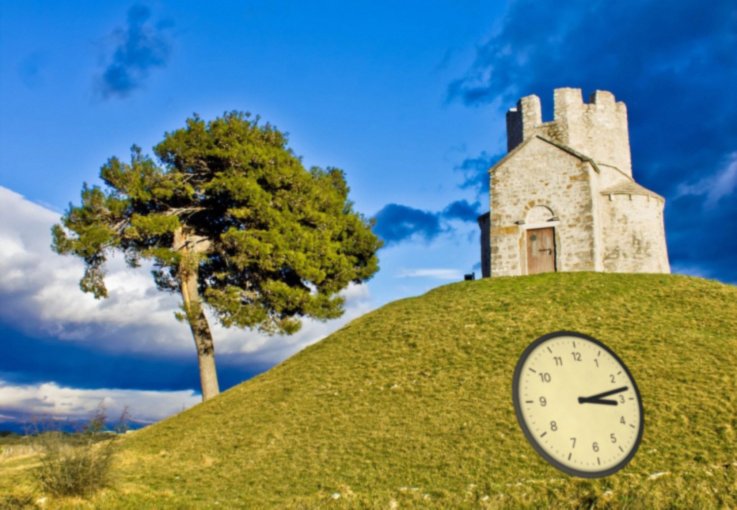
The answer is 3:13
